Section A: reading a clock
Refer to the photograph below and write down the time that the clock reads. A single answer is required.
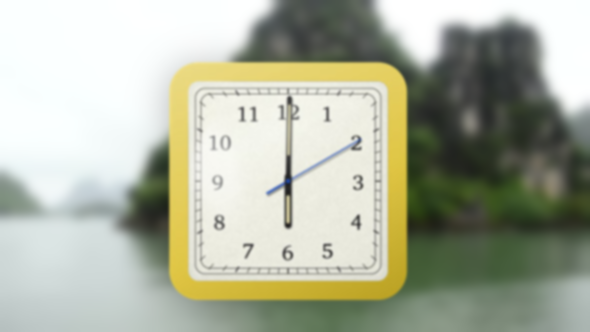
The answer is 6:00:10
